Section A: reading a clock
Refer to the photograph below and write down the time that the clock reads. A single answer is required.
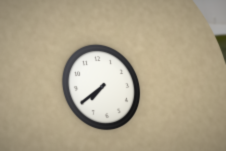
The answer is 7:40
